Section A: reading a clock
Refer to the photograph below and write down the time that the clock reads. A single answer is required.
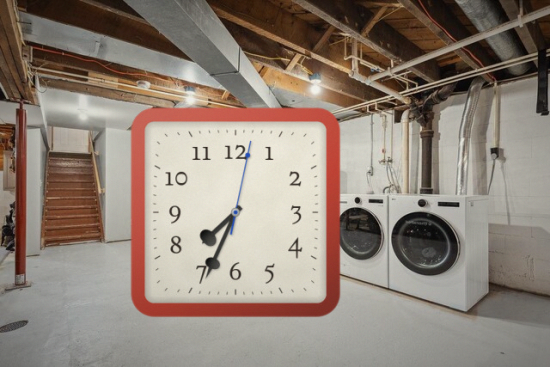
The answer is 7:34:02
